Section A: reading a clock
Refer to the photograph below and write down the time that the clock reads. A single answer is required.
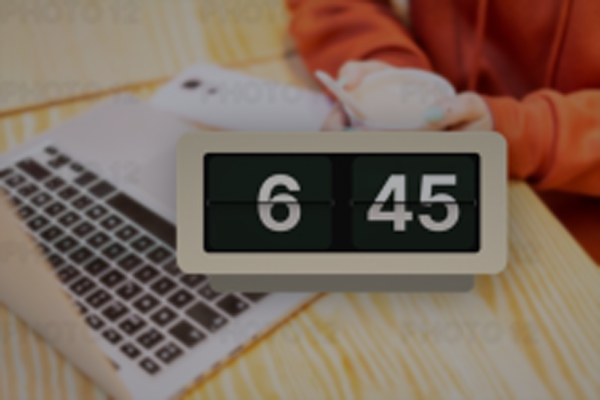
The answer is 6:45
